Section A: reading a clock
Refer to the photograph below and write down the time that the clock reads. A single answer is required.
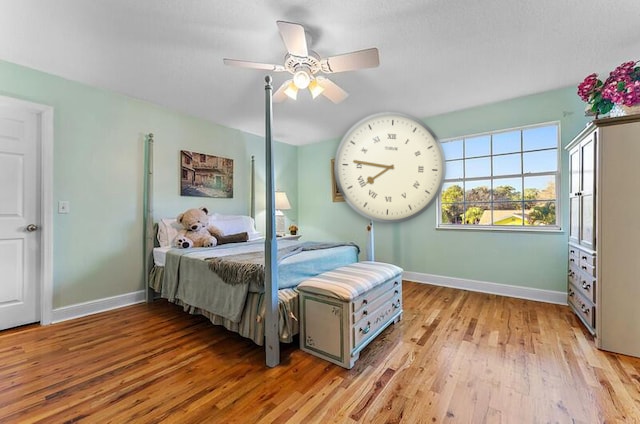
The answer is 7:46
